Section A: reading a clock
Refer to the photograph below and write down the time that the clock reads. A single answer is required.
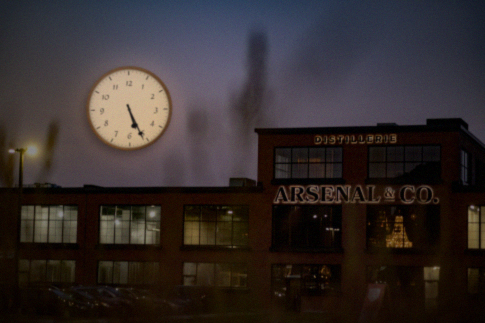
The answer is 5:26
